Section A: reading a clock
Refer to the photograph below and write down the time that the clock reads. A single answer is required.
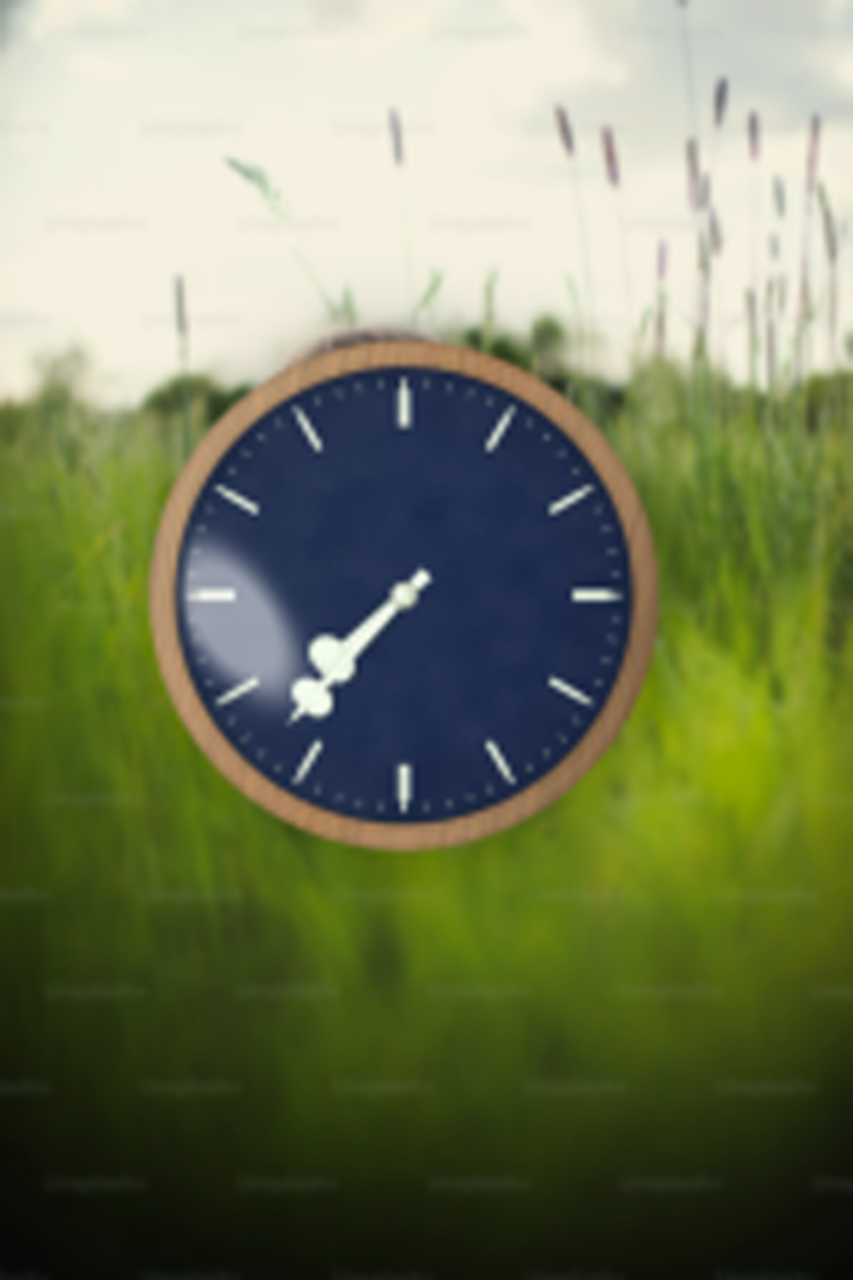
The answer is 7:37
